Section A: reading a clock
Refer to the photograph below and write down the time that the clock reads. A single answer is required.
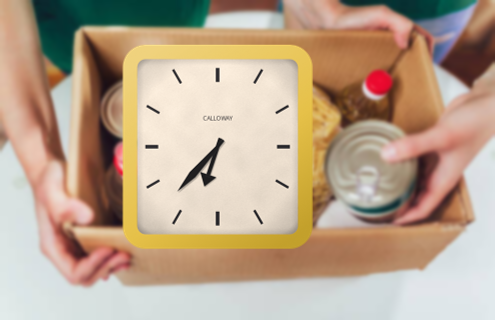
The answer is 6:37
